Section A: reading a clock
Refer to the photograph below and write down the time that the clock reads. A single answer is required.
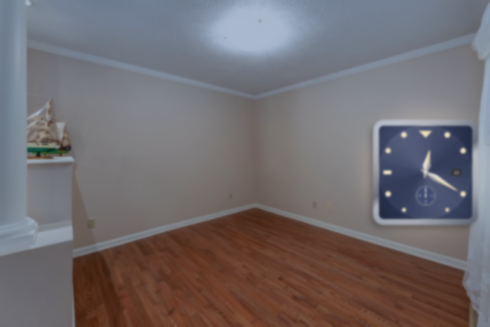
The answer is 12:20
